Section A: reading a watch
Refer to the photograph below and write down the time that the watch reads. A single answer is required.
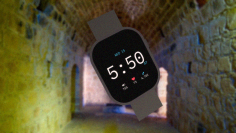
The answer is 5:50
